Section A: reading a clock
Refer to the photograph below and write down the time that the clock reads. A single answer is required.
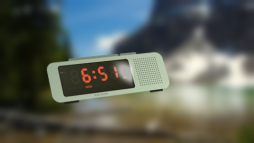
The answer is 6:51
